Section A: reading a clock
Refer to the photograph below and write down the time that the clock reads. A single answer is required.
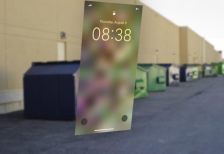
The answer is 8:38
